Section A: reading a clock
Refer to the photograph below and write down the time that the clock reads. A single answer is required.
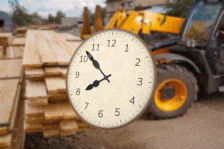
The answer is 7:52
